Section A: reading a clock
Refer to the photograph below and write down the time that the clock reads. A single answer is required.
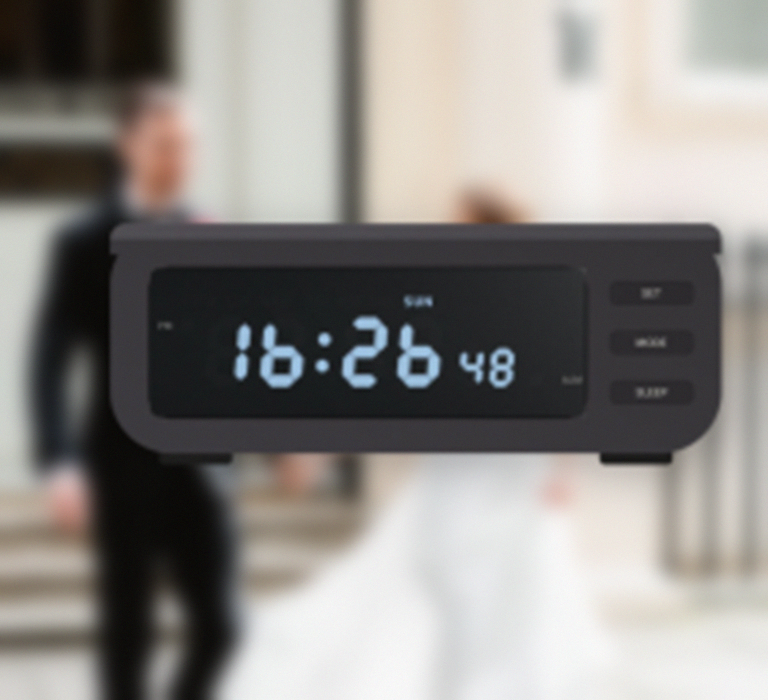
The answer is 16:26:48
